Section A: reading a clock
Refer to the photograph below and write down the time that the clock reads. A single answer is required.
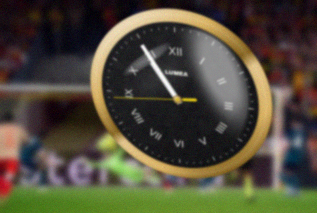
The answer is 10:54:44
